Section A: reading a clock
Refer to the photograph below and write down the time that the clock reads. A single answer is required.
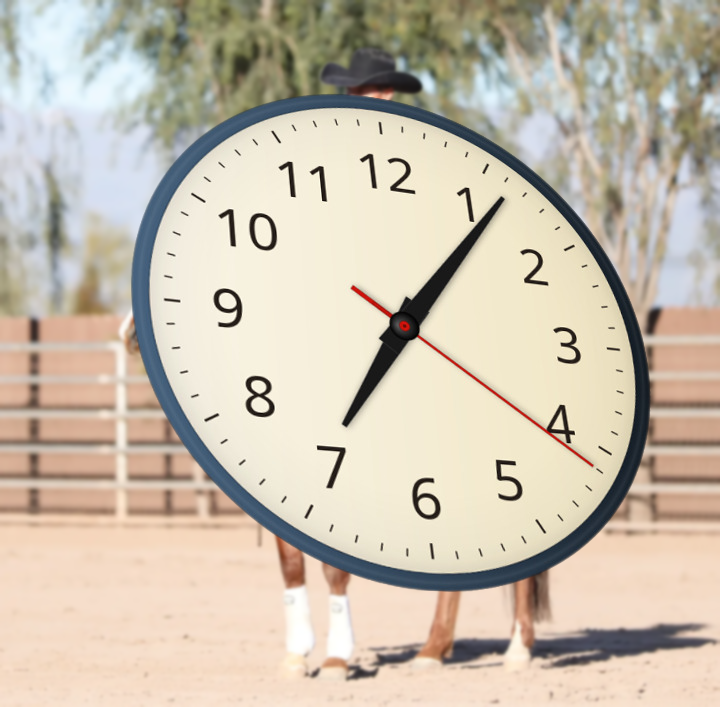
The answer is 7:06:21
